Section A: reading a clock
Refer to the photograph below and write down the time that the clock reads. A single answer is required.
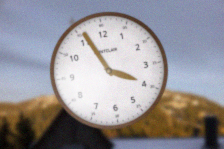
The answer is 3:56
